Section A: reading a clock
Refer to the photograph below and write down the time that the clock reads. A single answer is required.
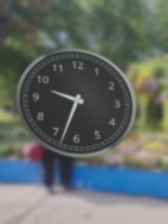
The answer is 9:33
